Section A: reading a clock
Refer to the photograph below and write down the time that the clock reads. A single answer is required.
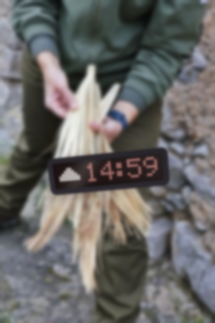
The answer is 14:59
